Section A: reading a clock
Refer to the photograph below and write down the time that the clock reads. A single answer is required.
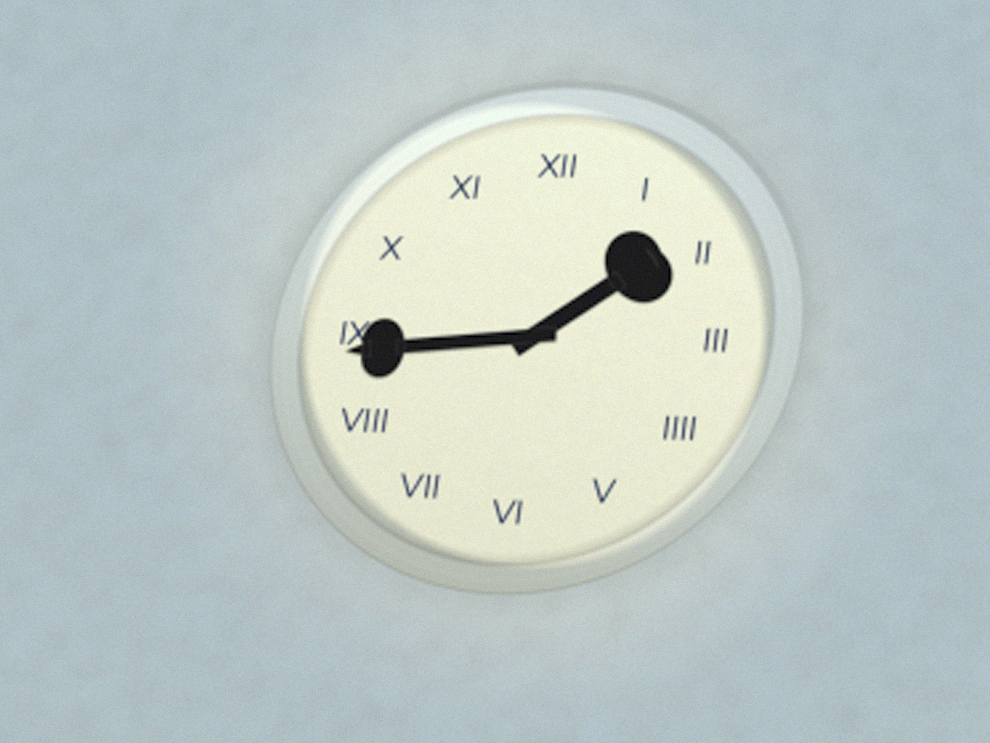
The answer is 1:44
